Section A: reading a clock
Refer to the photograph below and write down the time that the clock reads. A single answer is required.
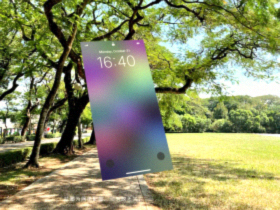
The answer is 16:40
